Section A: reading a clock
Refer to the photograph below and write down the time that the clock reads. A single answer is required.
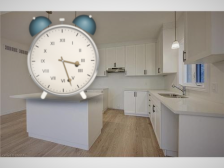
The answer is 3:27
